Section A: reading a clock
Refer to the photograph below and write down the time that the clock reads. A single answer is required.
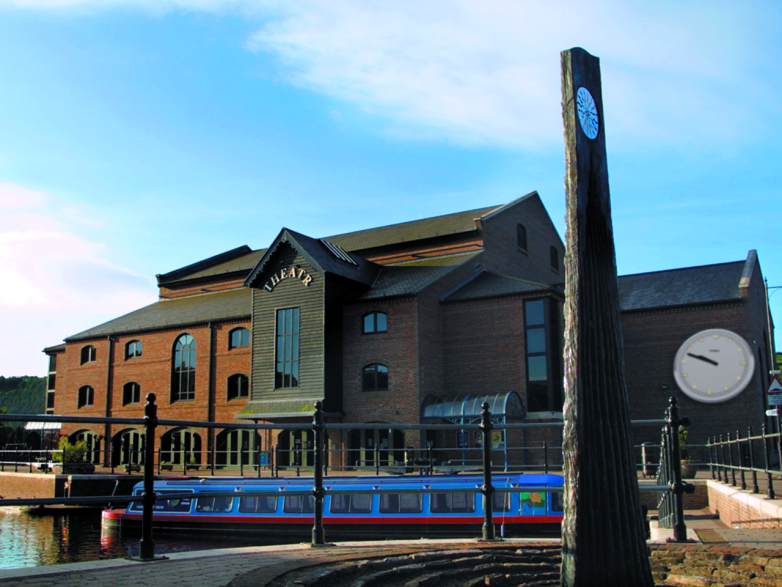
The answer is 9:48
